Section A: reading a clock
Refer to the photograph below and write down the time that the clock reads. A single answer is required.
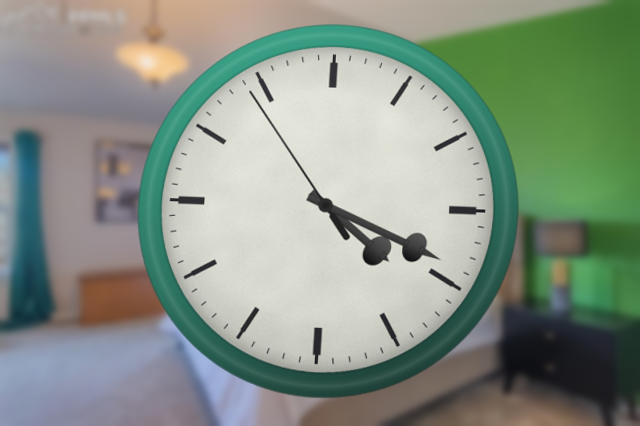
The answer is 4:18:54
